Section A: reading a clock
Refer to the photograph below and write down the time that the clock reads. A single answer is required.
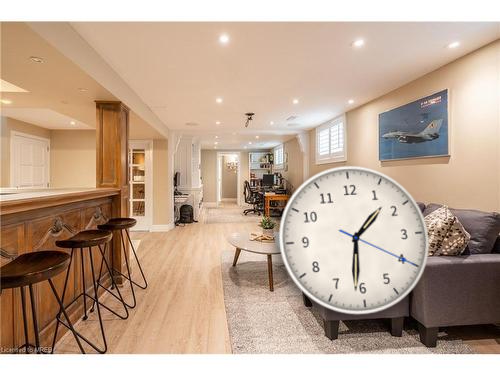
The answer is 1:31:20
